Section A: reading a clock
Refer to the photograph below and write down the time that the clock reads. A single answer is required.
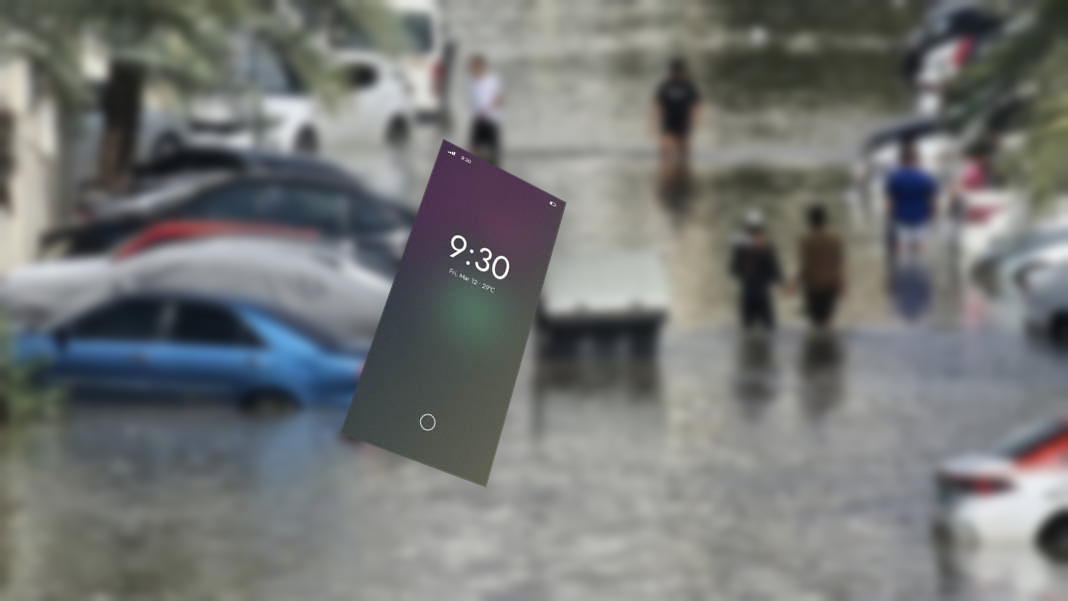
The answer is 9:30
